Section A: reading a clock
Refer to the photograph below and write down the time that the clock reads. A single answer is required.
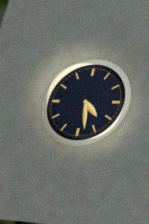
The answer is 4:28
